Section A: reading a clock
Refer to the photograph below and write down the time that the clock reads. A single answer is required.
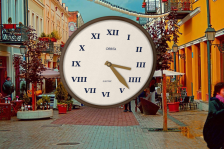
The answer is 3:23
